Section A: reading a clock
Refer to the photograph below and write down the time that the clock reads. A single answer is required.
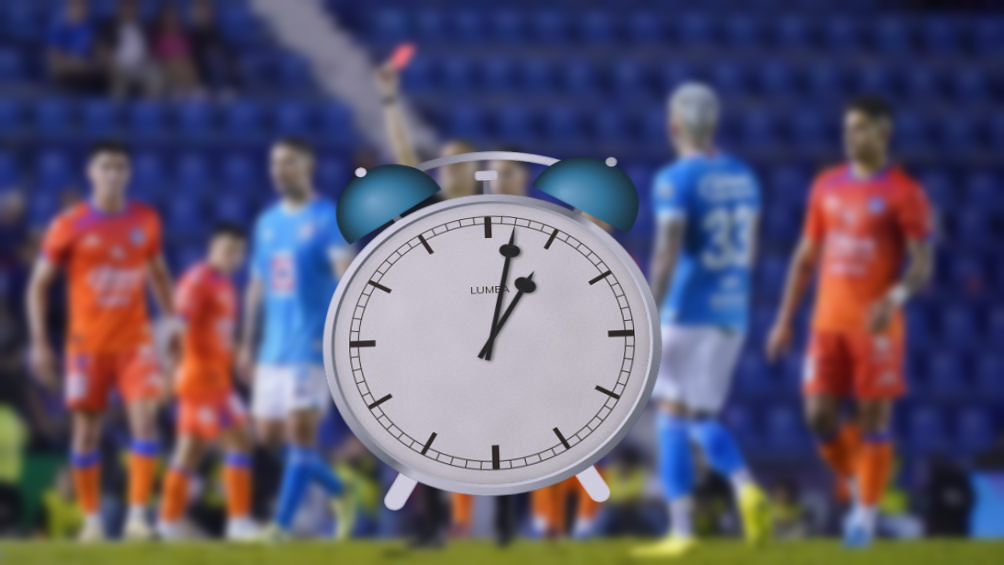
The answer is 1:02
